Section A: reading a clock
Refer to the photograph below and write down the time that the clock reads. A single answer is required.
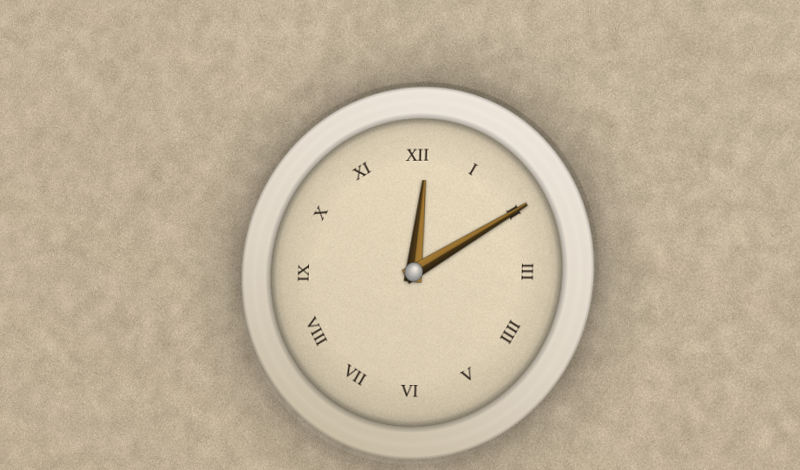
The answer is 12:10
